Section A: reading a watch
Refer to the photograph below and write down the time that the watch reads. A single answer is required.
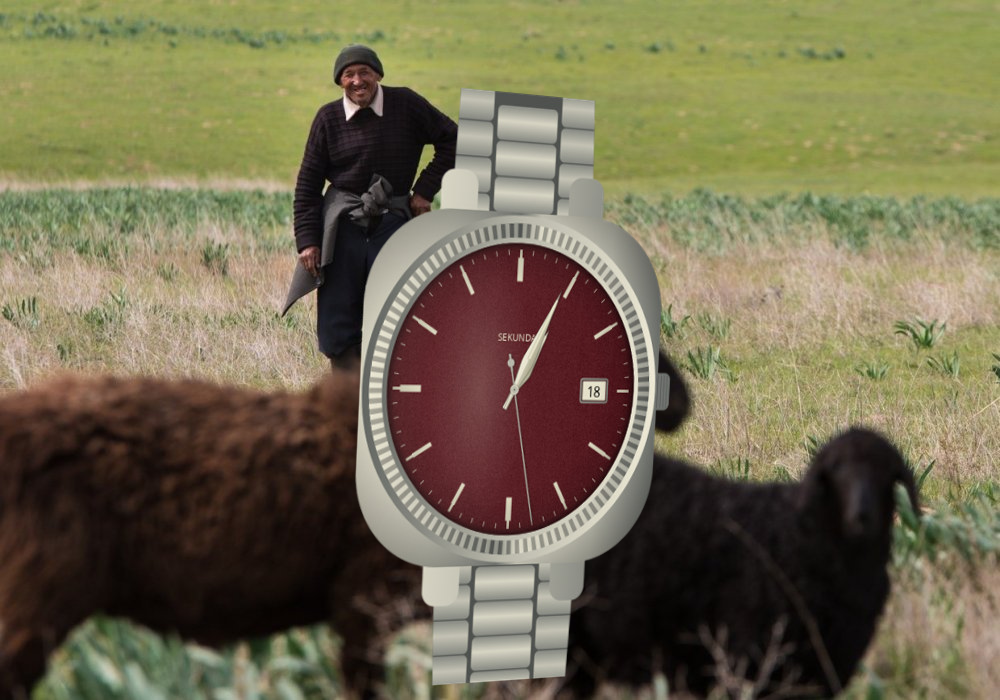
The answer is 1:04:28
